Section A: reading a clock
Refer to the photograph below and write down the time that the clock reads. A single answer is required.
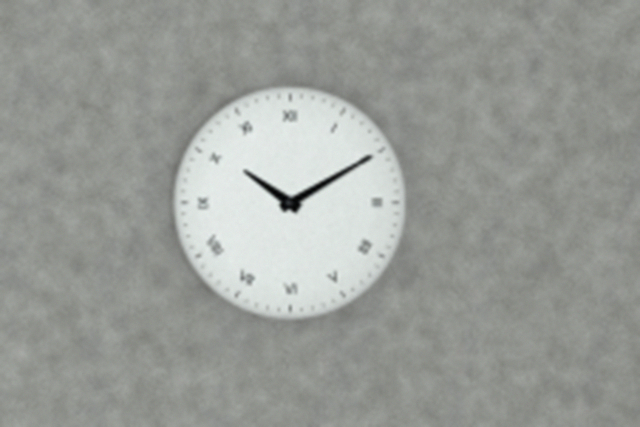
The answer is 10:10
